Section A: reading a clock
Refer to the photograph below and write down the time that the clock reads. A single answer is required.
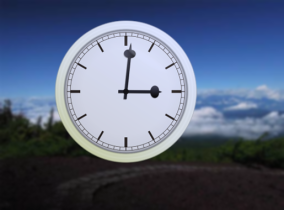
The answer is 3:01
